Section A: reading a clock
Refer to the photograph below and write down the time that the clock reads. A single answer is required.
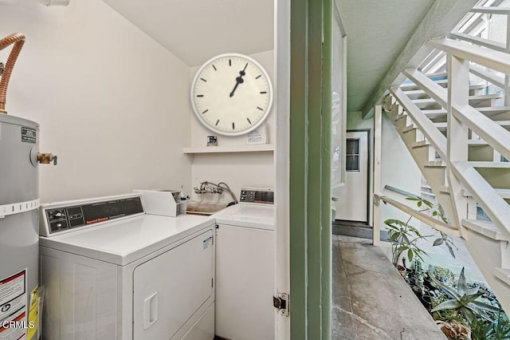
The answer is 1:05
